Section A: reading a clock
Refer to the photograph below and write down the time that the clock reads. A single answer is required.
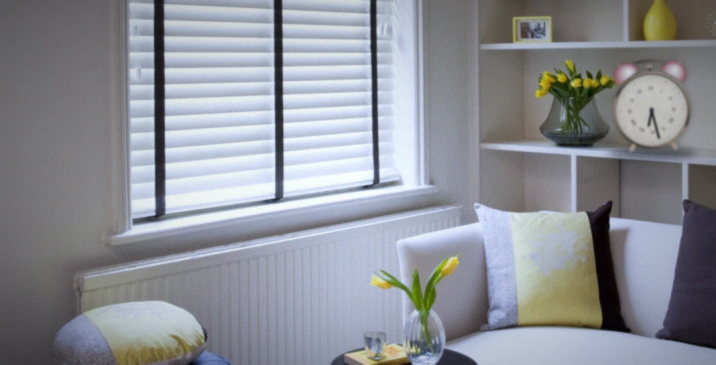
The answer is 6:28
